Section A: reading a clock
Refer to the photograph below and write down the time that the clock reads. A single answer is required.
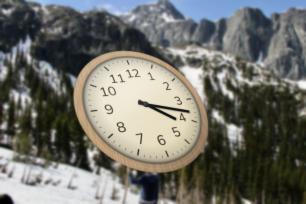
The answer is 4:18
